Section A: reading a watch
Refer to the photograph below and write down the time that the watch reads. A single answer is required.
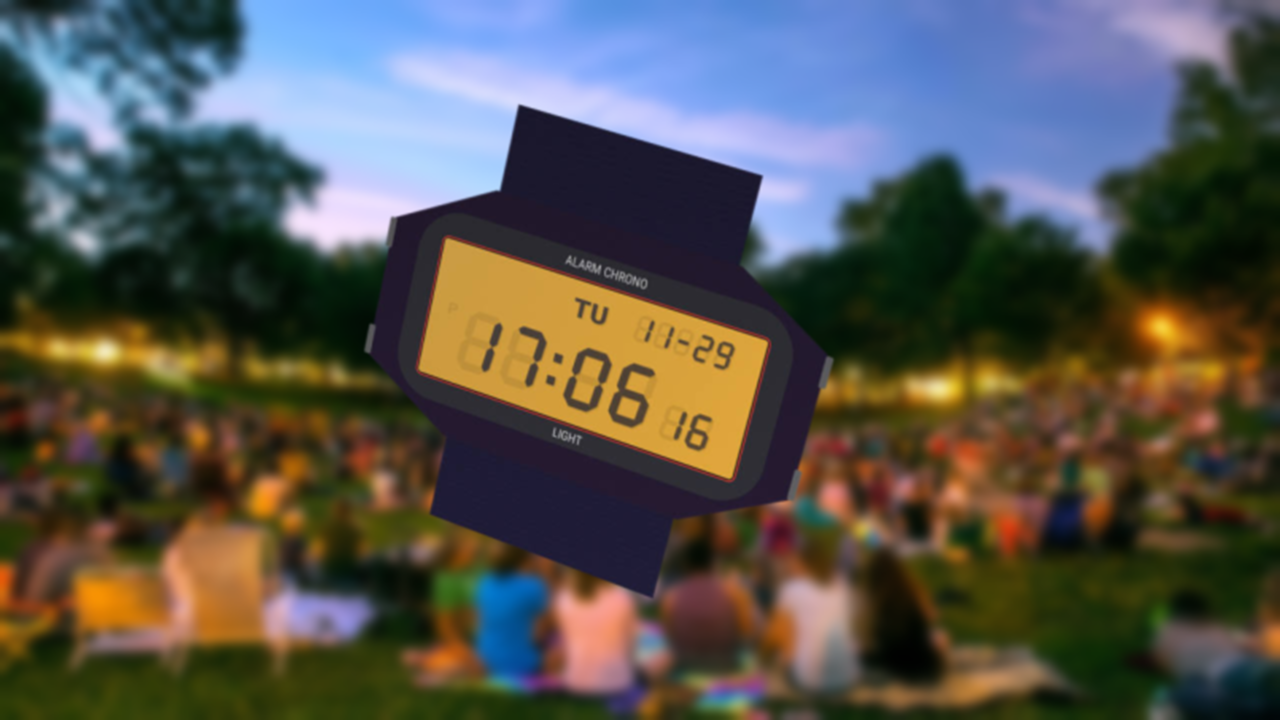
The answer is 17:06:16
